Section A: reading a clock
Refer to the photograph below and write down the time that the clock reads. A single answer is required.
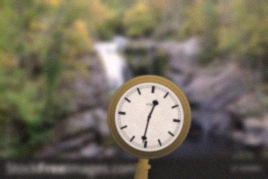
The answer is 12:31
